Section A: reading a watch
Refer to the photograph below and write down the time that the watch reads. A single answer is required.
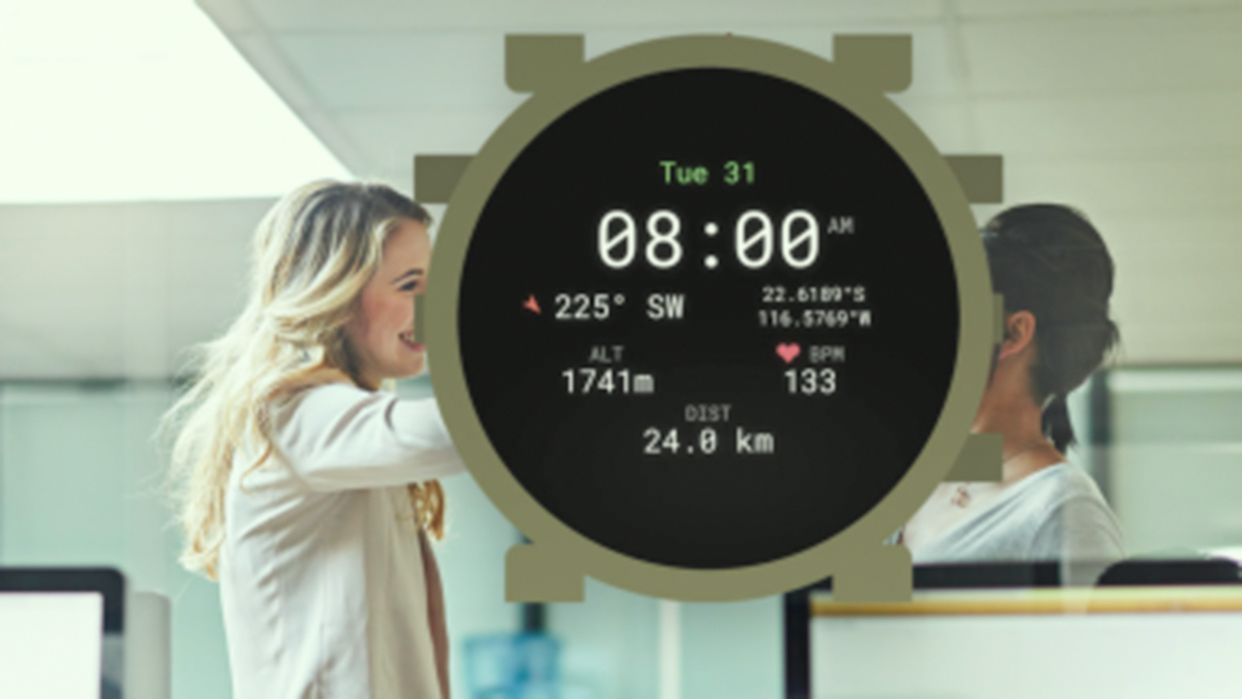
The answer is 8:00
